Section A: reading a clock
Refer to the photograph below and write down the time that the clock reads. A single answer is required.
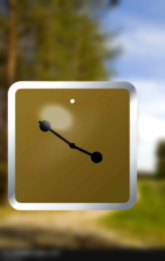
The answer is 3:51
